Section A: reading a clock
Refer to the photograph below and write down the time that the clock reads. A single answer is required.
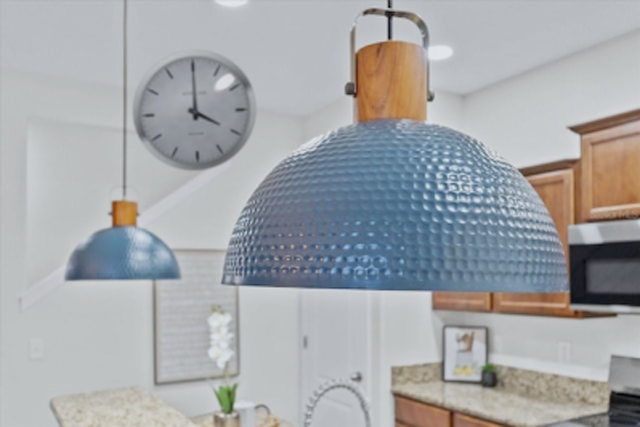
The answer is 4:00
